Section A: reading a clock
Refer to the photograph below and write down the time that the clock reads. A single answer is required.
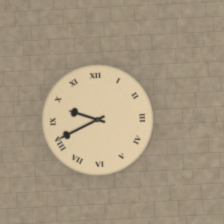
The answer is 9:41
